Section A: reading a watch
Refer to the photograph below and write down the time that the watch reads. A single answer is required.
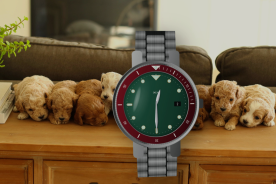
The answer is 12:30
